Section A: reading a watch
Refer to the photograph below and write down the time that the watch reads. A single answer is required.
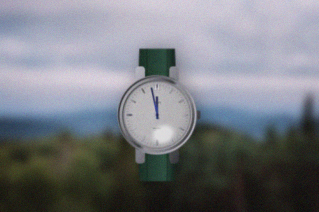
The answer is 11:58
